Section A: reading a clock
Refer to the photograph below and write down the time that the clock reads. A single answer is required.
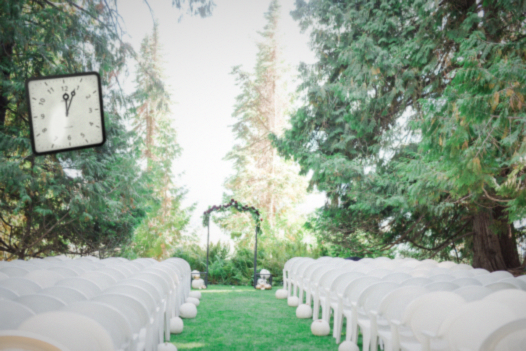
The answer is 12:04
